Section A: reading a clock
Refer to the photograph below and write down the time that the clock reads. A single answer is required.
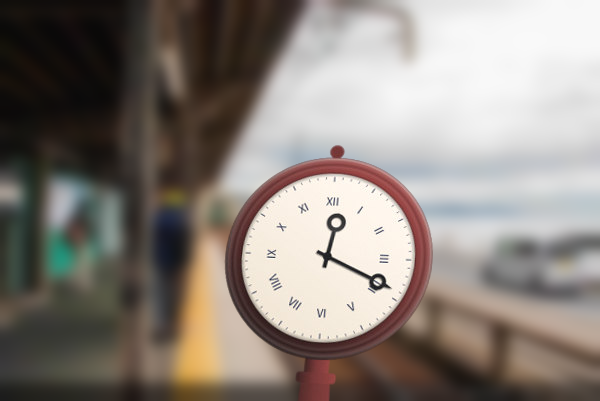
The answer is 12:19
